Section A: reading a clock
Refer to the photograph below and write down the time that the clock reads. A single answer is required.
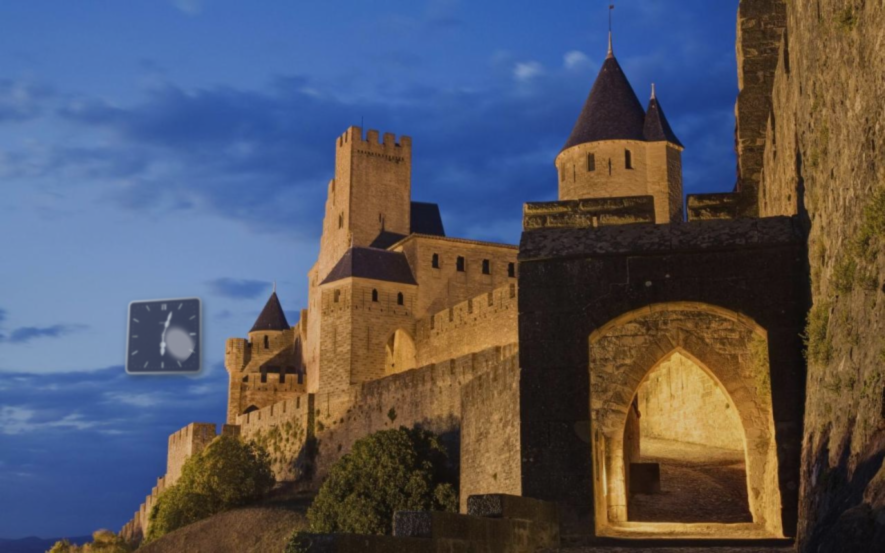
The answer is 6:03
